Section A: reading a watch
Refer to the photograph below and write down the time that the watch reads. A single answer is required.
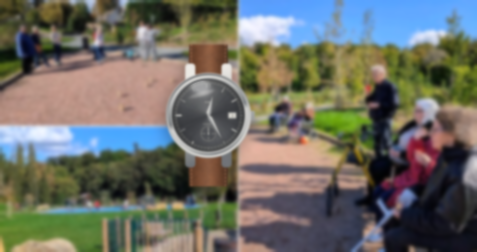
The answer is 12:25
